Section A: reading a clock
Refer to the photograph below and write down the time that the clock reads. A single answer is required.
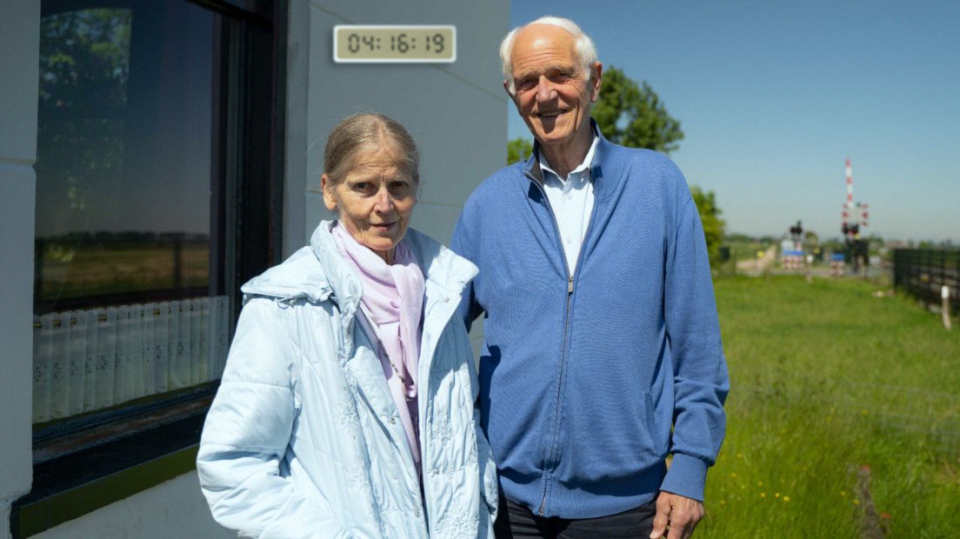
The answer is 4:16:19
